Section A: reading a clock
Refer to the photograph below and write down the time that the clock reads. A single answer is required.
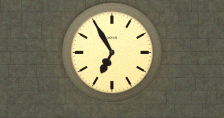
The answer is 6:55
